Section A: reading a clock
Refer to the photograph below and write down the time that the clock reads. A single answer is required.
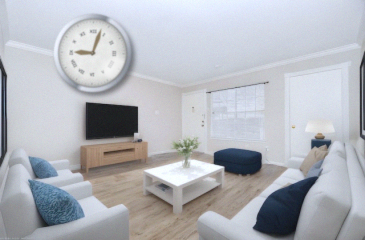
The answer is 9:03
